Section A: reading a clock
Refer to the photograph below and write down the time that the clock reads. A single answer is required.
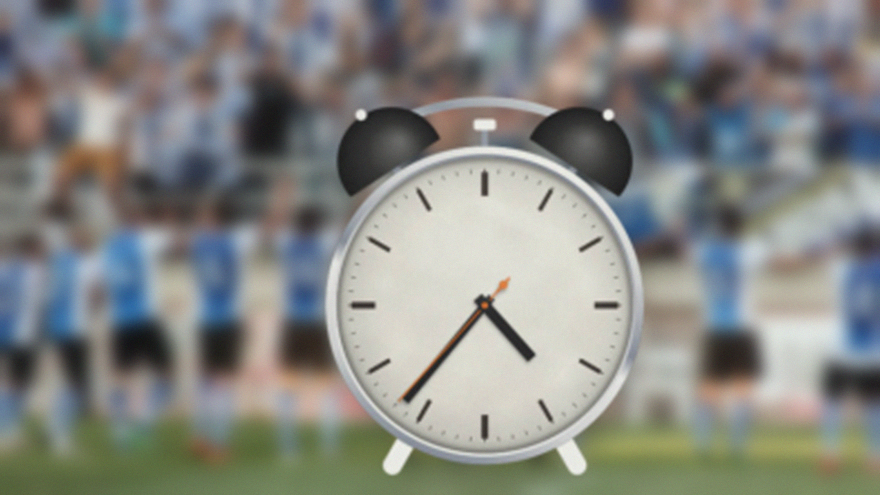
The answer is 4:36:37
